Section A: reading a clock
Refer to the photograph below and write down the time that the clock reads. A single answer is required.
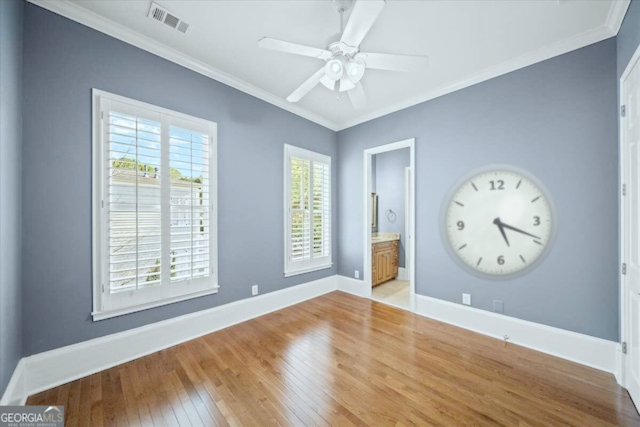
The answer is 5:19
